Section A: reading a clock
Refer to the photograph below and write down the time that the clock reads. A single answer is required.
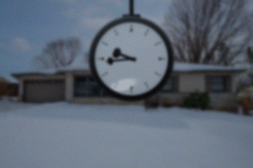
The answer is 9:44
